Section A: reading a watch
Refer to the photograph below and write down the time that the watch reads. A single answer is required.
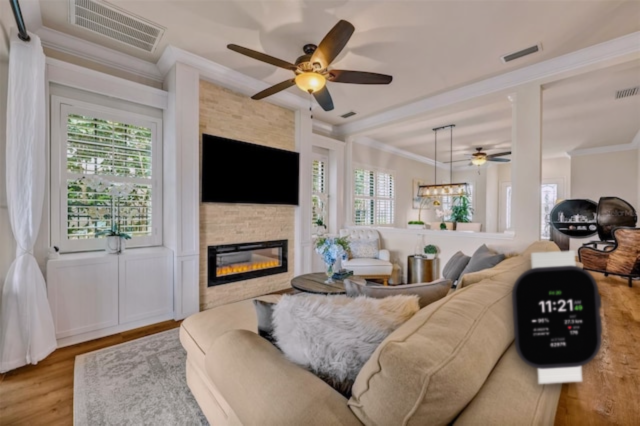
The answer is 11:21
